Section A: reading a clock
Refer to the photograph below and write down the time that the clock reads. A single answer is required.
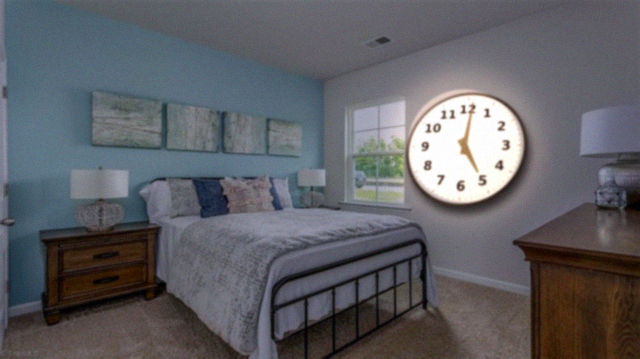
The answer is 5:01
